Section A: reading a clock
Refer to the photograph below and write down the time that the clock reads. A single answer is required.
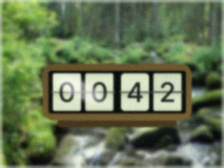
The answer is 0:42
